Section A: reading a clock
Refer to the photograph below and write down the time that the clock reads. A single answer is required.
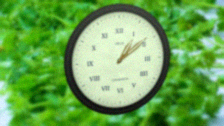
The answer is 1:09
